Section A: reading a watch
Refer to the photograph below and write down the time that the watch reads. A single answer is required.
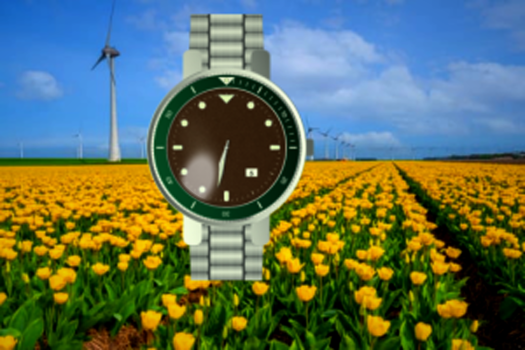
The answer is 6:32
